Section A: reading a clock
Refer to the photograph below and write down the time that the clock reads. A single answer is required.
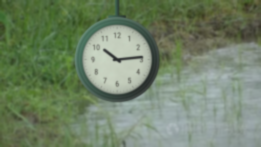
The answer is 10:14
